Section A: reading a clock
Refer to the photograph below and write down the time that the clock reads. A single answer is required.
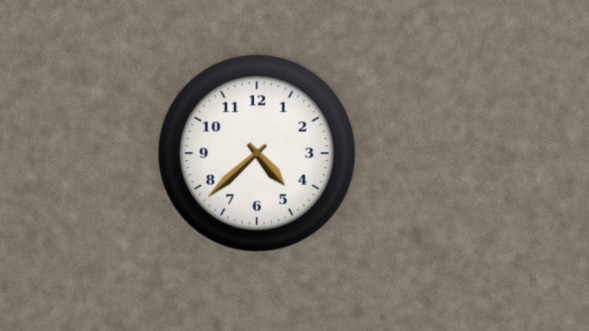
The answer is 4:38
